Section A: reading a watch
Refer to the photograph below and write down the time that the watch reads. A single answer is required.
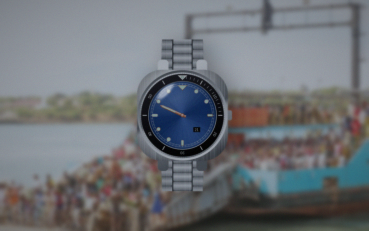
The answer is 9:49
